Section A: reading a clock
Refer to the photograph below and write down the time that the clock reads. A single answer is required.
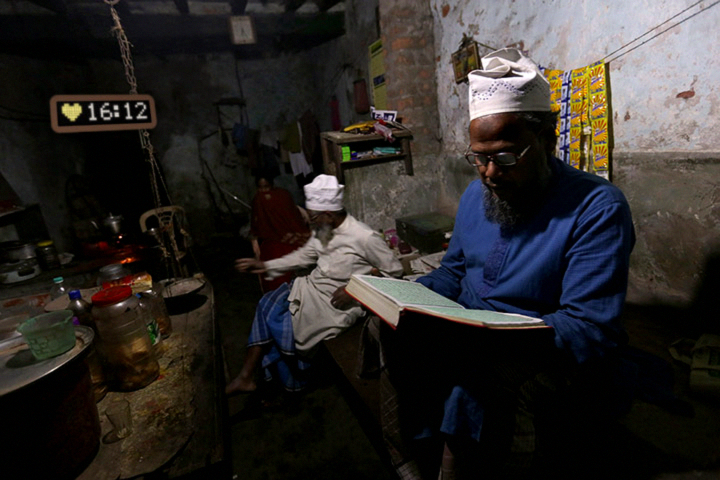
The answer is 16:12
